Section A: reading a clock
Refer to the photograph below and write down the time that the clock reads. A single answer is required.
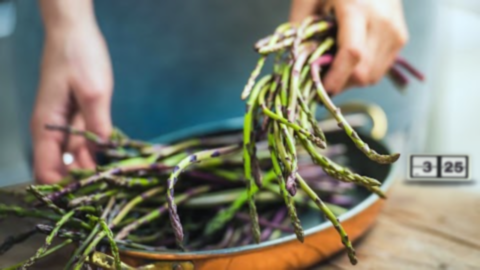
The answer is 3:25
